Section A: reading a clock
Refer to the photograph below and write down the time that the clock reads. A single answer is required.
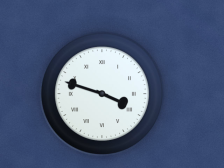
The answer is 3:48
